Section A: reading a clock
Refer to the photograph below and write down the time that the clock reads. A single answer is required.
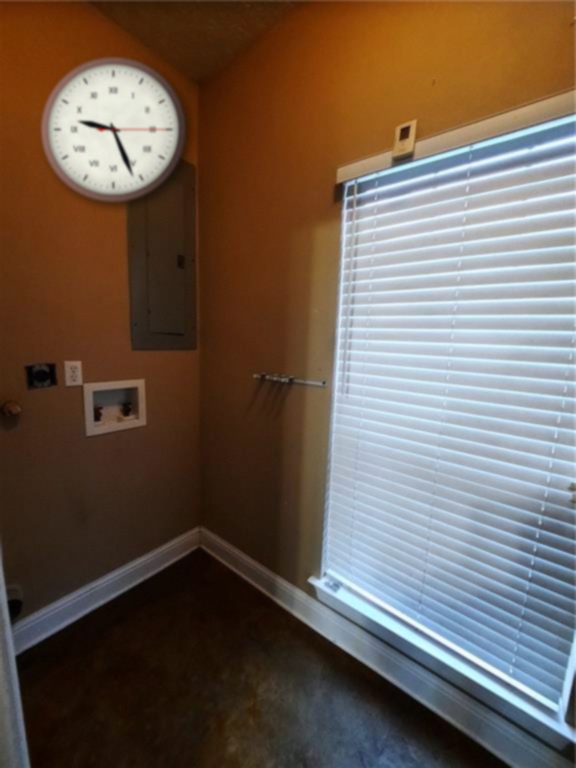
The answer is 9:26:15
